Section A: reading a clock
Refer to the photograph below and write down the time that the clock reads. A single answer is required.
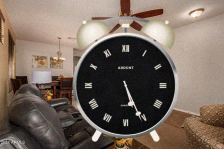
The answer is 5:26
